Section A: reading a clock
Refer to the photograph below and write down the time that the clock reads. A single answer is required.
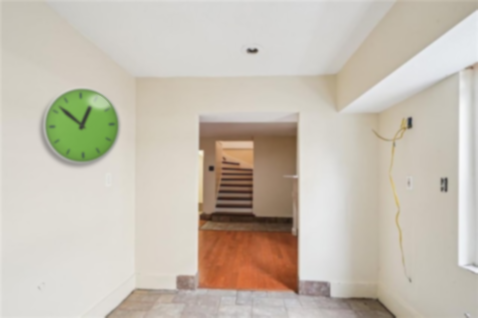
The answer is 12:52
